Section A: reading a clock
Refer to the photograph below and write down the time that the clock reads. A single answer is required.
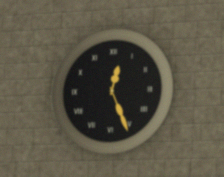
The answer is 12:26
